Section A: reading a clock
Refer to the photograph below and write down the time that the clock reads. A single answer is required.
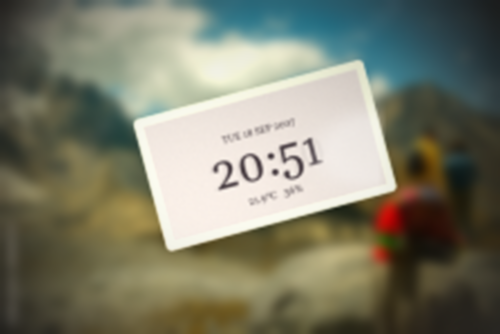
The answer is 20:51
